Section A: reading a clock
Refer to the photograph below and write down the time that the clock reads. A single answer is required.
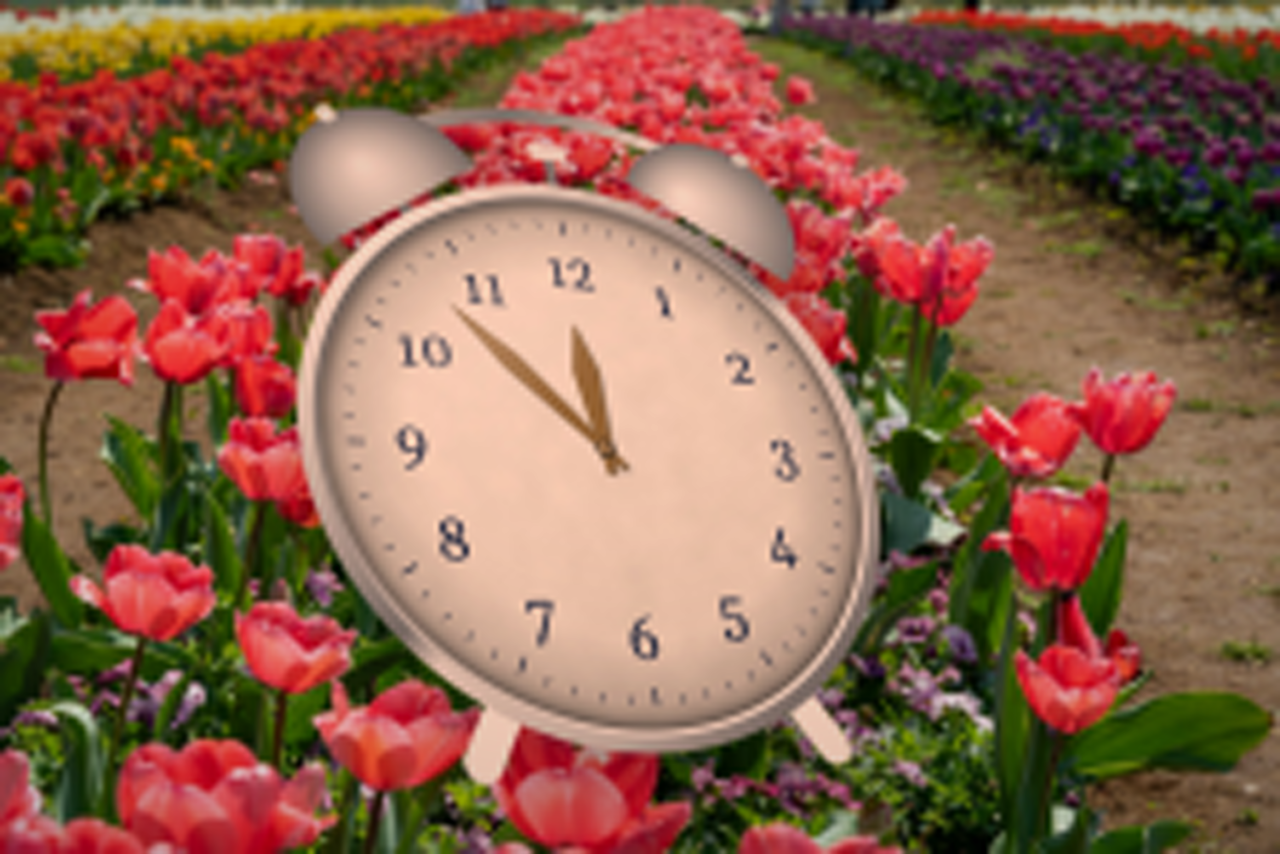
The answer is 11:53
